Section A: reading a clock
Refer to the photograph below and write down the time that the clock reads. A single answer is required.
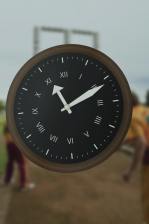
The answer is 11:11
